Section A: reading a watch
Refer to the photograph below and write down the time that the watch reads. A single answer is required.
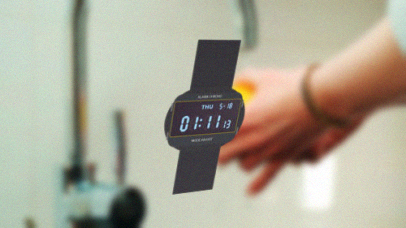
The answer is 1:11:13
